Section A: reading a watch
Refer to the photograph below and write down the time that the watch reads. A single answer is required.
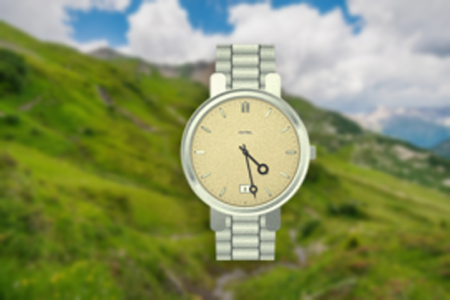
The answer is 4:28
